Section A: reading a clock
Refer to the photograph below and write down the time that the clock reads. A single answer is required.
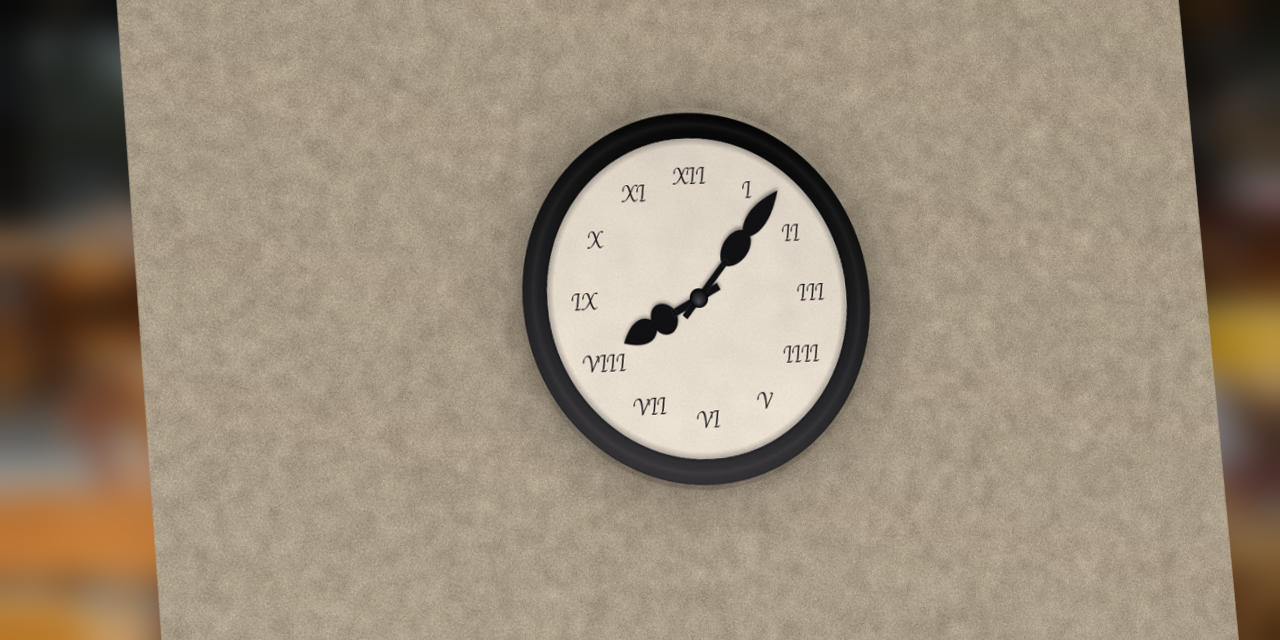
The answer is 8:07
